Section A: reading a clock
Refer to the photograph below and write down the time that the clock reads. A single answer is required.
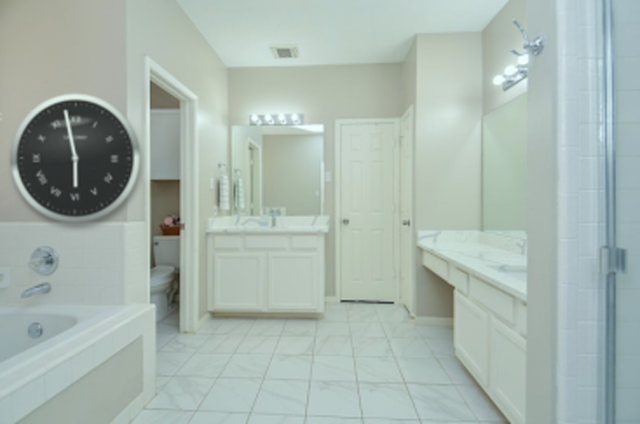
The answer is 5:58
